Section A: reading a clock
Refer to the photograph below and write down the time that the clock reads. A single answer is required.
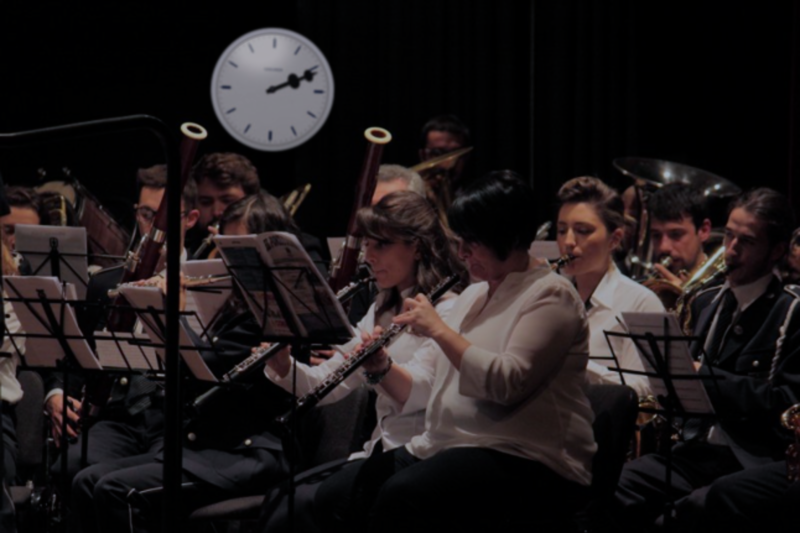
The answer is 2:11
